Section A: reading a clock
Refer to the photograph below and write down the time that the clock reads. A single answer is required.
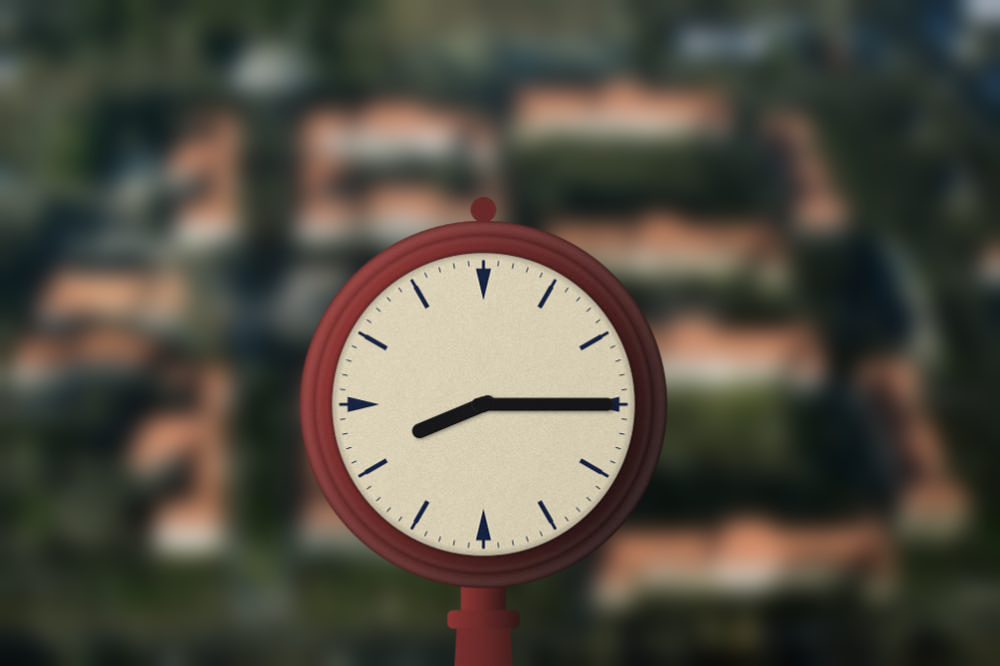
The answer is 8:15
